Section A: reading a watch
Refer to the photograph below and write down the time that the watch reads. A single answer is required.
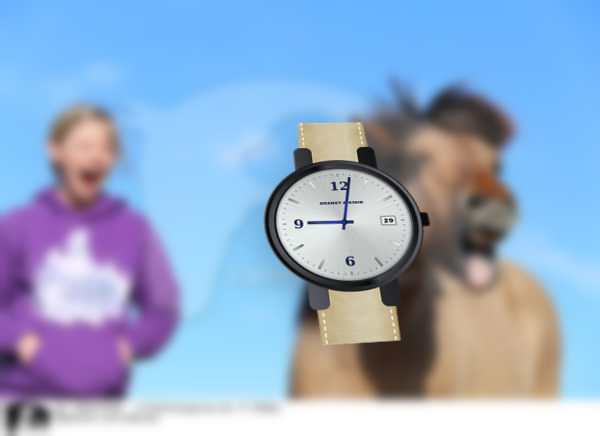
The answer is 9:02
